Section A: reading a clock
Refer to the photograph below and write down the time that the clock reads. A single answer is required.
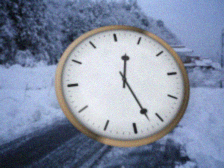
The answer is 12:27
